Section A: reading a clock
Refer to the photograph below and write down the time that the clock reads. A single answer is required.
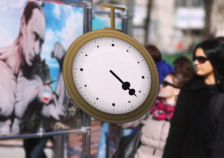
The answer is 4:22
